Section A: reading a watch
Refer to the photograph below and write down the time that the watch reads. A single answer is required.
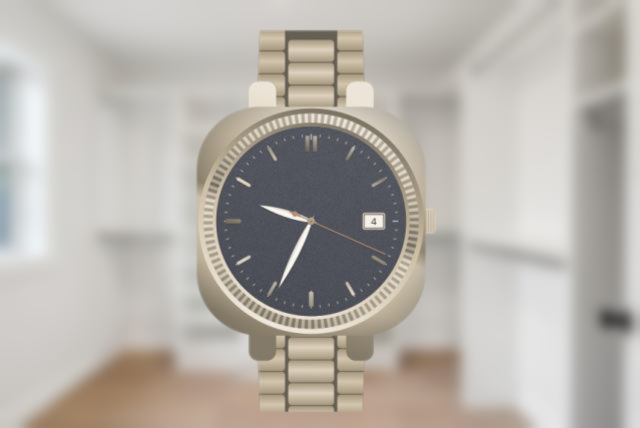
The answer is 9:34:19
